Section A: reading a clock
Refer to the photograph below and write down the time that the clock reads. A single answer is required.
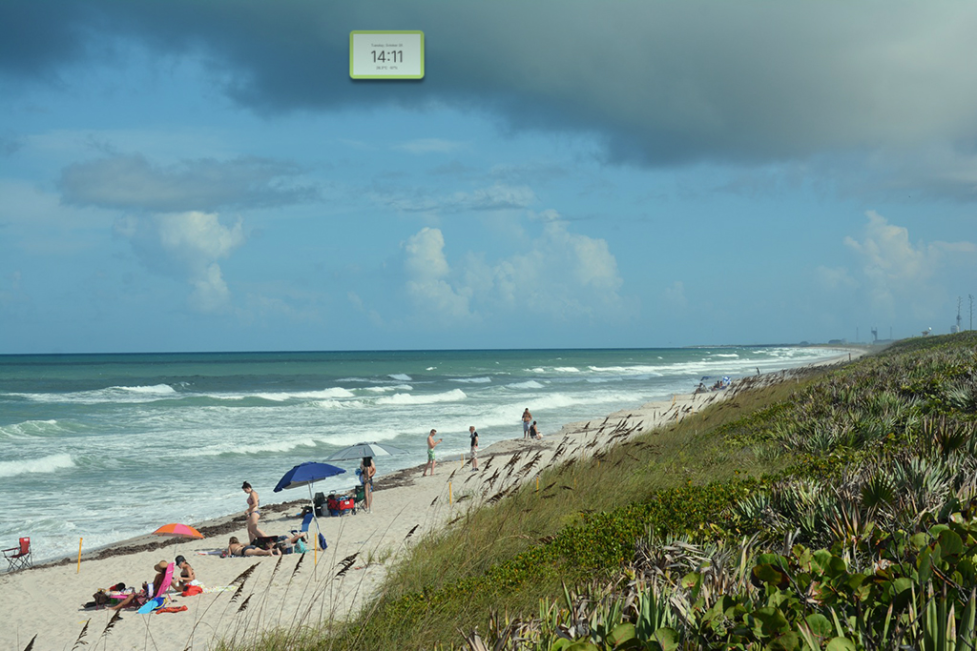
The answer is 14:11
